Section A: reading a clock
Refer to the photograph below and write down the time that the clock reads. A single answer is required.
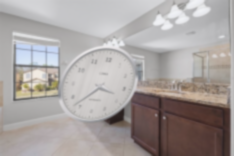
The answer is 3:37
